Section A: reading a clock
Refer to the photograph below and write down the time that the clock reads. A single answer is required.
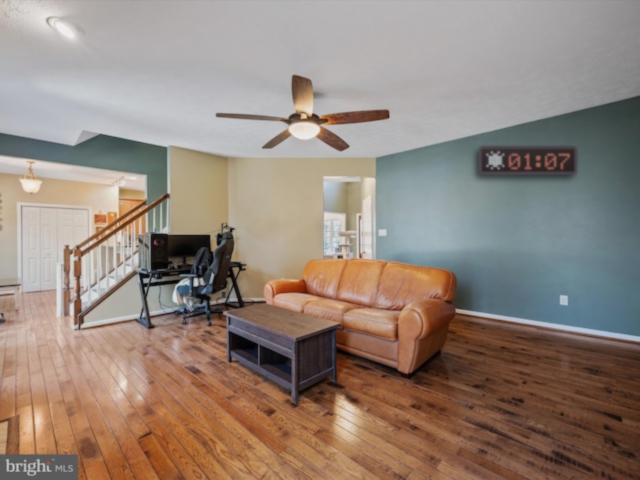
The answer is 1:07
